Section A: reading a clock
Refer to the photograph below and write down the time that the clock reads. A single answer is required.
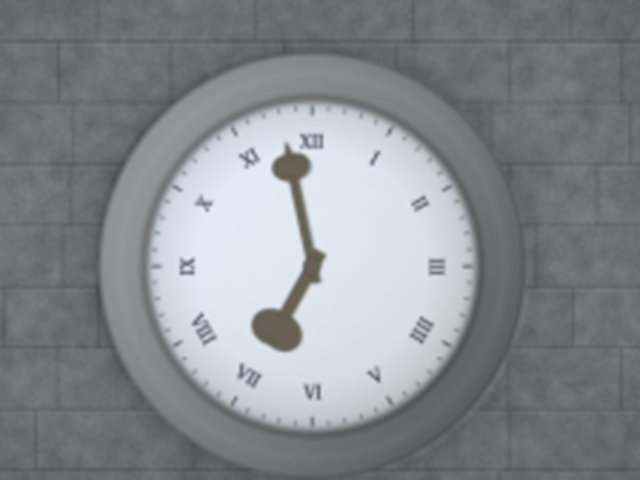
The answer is 6:58
